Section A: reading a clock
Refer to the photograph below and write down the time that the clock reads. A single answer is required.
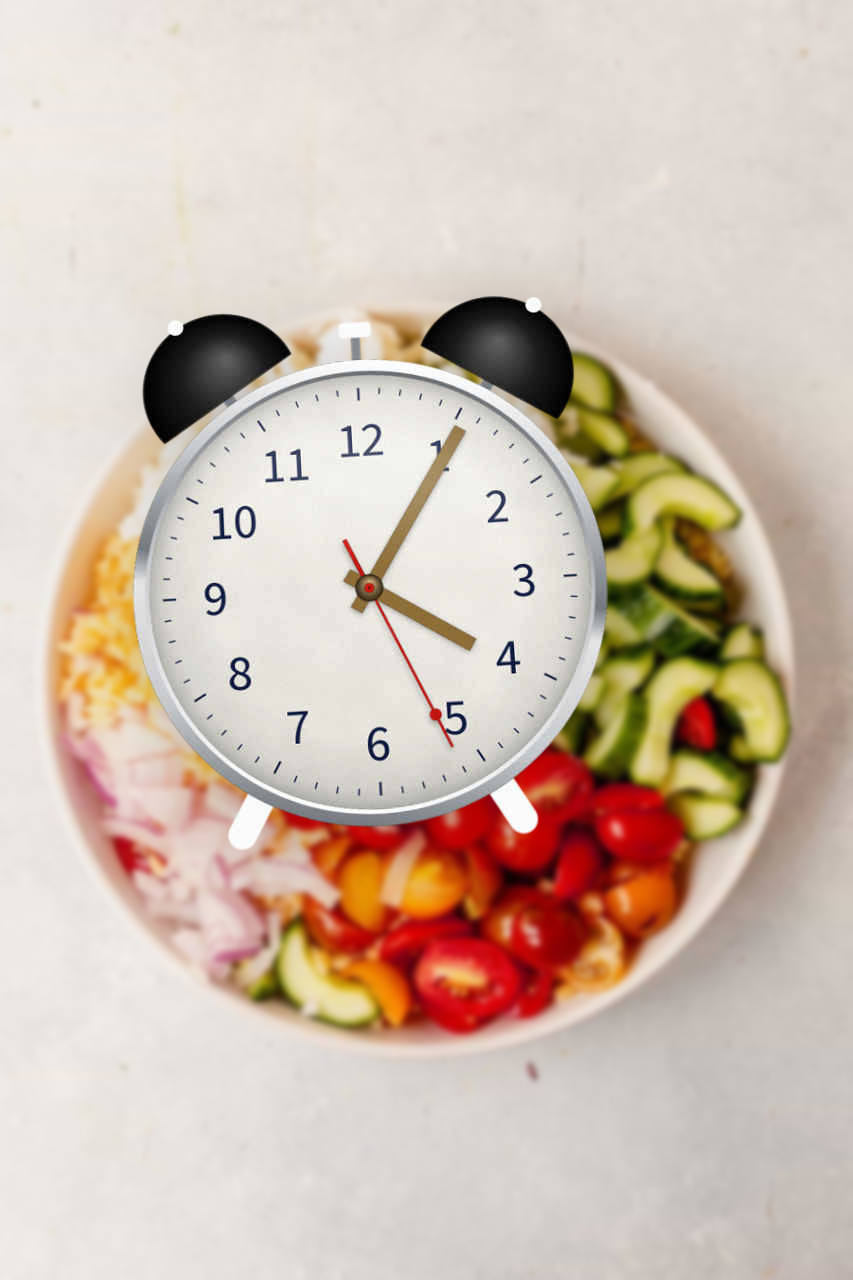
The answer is 4:05:26
